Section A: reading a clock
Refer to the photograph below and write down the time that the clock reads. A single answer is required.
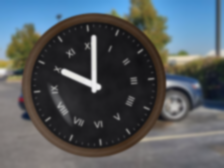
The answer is 10:01
